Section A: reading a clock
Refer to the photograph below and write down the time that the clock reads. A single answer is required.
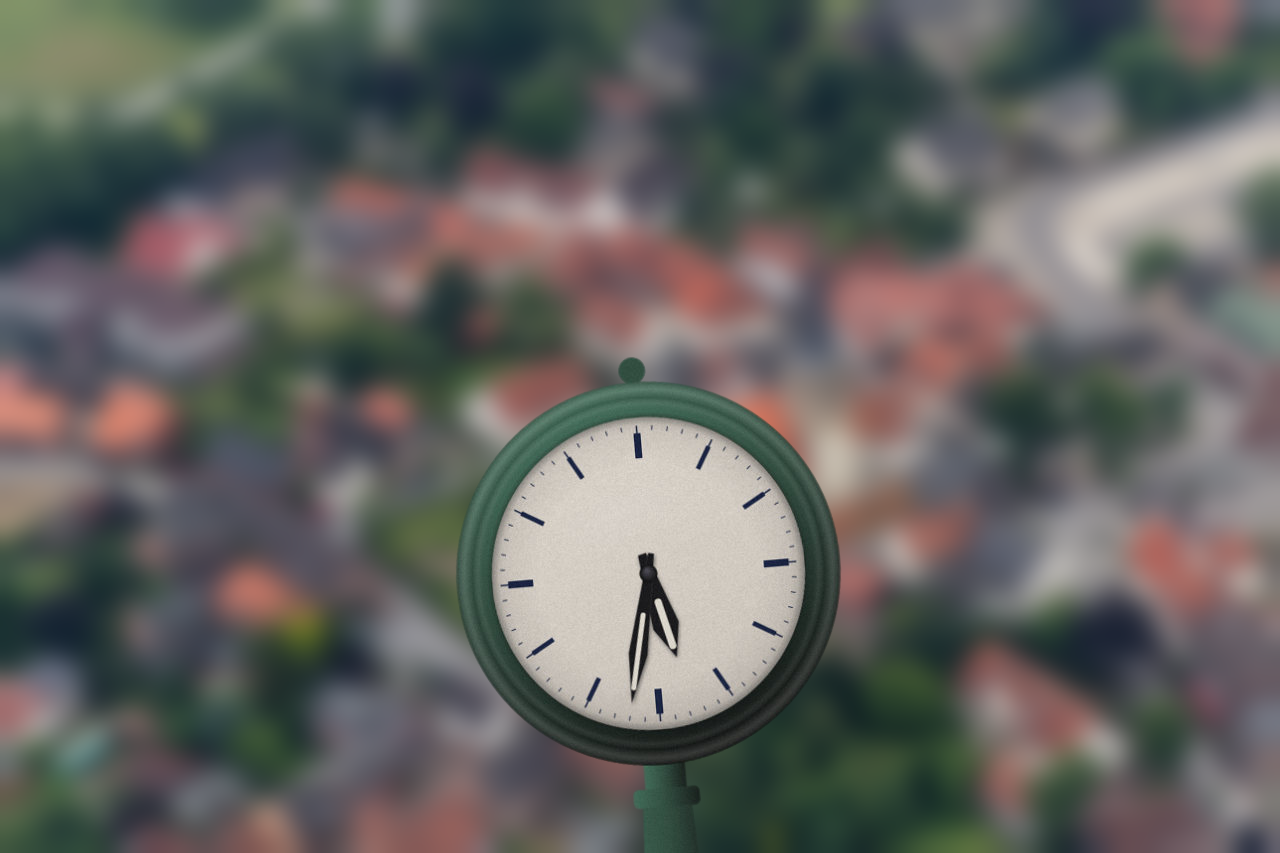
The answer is 5:32
